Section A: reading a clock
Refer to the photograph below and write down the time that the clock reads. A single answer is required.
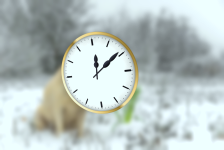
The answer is 12:09
